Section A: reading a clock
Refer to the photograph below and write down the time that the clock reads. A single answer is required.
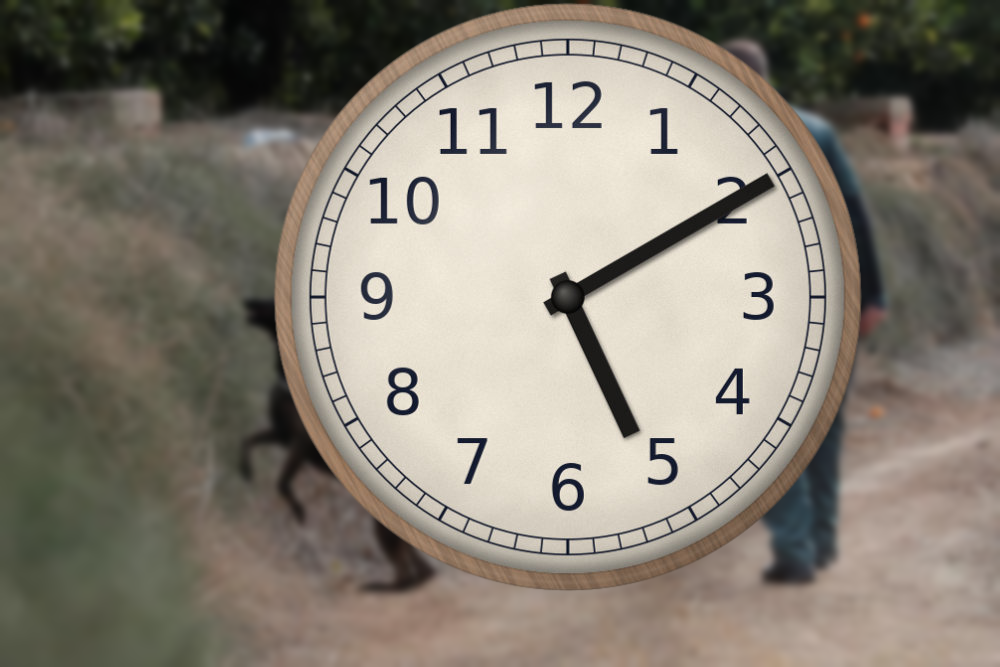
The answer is 5:10
